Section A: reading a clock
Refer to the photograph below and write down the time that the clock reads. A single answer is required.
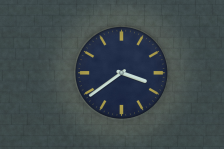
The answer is 3:39
